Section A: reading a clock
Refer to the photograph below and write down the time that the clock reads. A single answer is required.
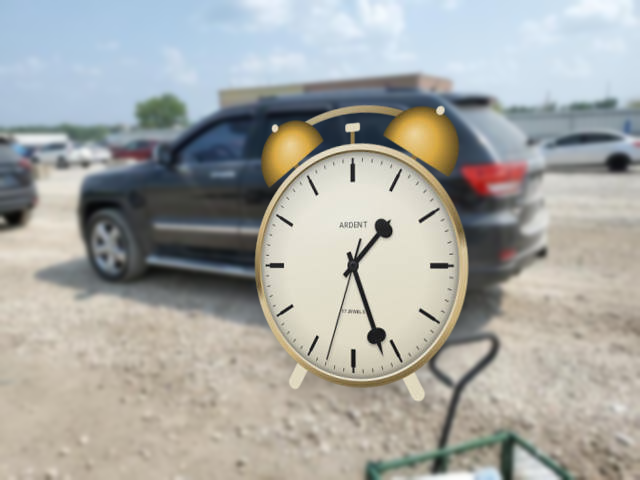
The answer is 1:26:33
